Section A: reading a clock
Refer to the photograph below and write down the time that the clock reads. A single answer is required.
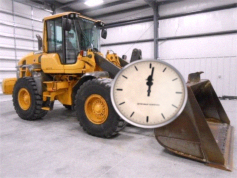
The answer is 12:01
